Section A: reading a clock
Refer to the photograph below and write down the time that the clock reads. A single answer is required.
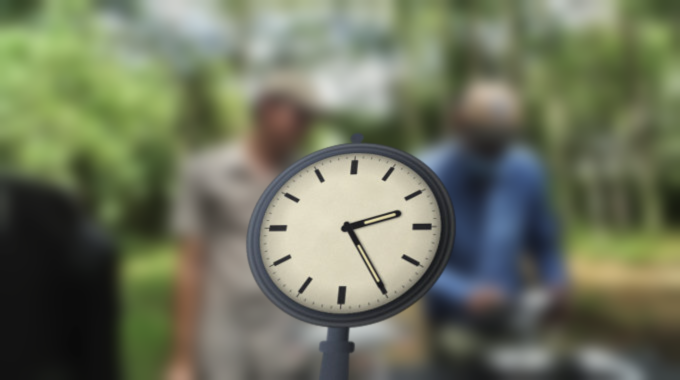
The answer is 2:25
